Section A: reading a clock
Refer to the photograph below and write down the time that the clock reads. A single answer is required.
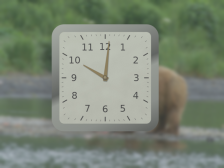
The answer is 10:01
